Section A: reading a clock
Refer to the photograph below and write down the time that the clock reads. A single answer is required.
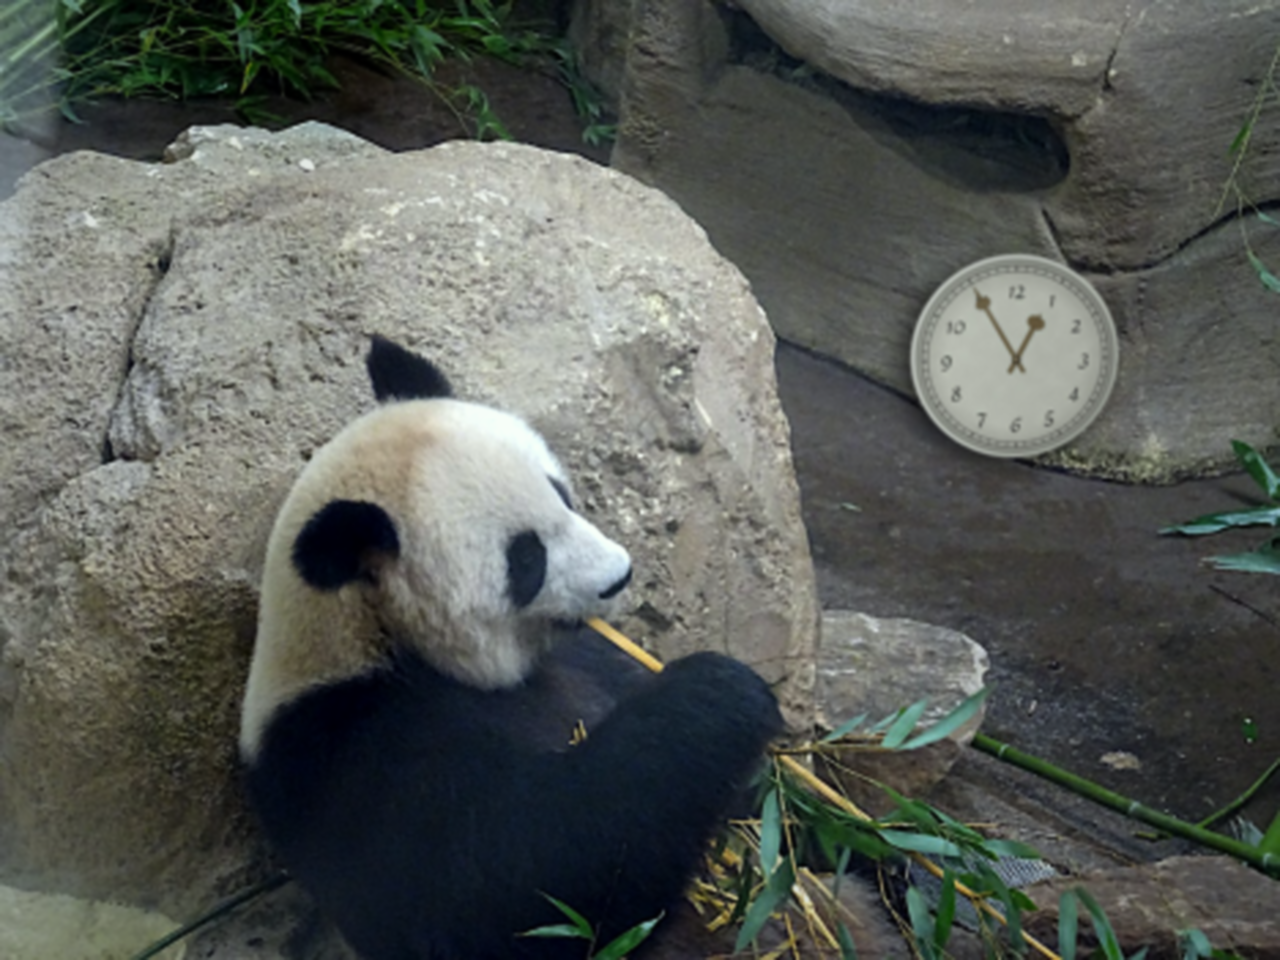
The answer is 12:55
